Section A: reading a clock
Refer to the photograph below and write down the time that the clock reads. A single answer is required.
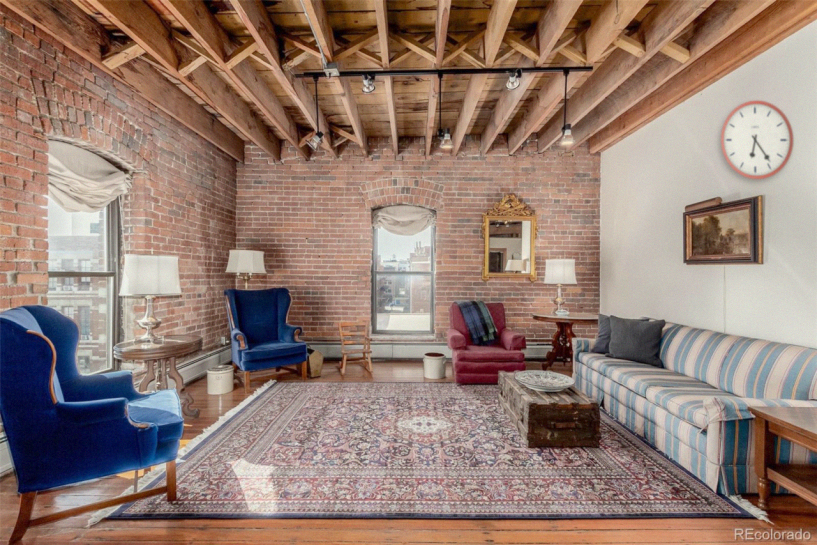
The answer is 6:24
